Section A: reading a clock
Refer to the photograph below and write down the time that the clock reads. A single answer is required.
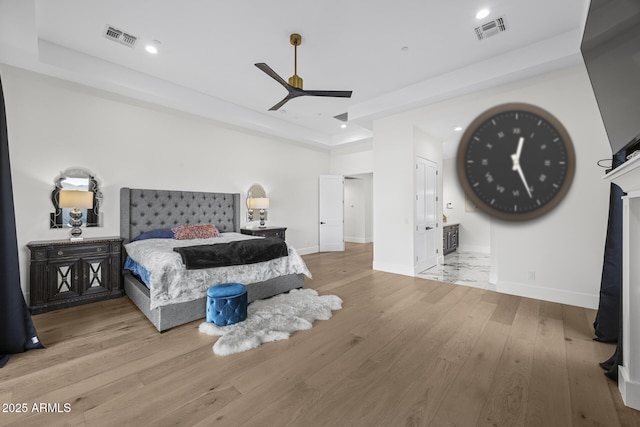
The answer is 12:26
